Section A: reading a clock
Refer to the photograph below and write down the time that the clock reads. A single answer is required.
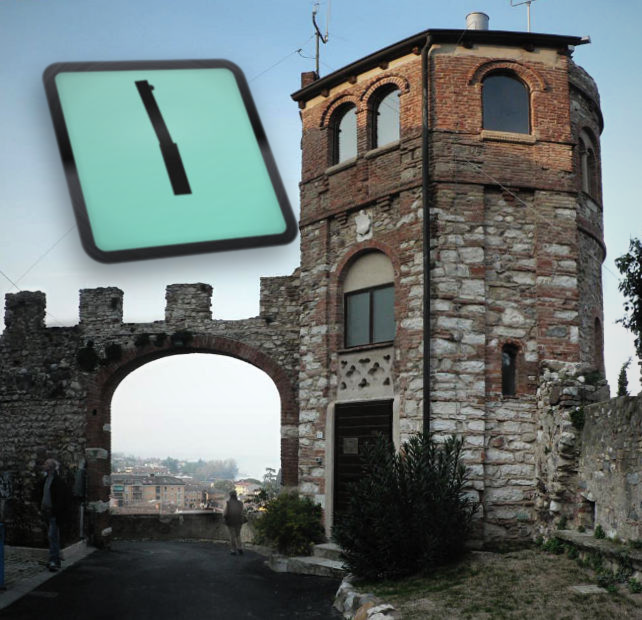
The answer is 5:59
